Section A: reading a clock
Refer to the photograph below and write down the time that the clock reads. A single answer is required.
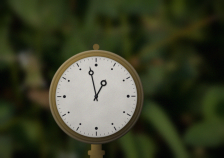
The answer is 12:58
